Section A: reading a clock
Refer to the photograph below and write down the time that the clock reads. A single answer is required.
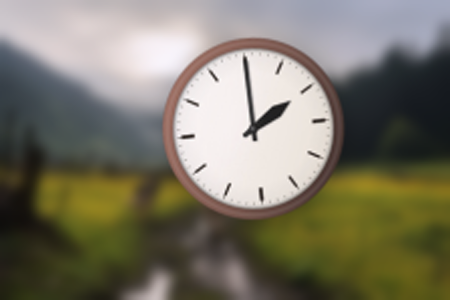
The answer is 2:00
